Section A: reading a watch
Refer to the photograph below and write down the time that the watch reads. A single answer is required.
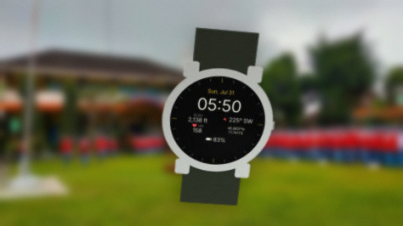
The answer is 5:50
